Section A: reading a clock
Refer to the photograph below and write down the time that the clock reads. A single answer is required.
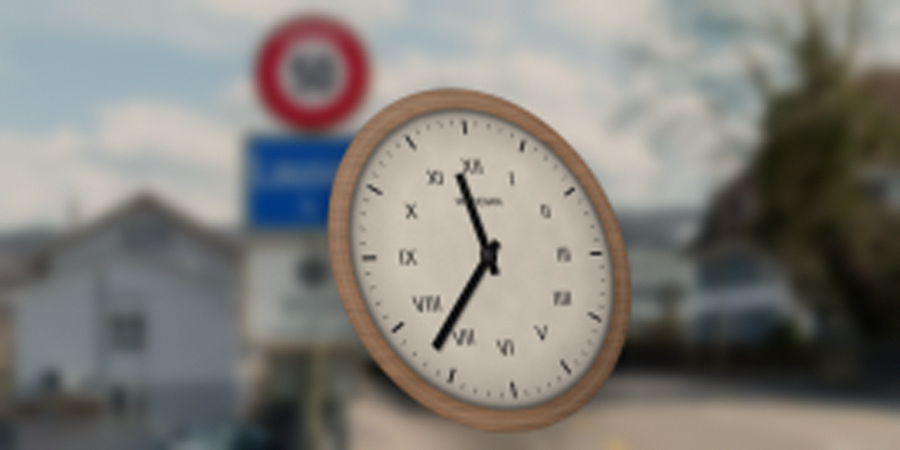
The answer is 11:37
